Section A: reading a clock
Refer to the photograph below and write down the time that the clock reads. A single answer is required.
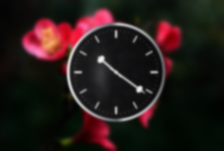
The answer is 10:21
